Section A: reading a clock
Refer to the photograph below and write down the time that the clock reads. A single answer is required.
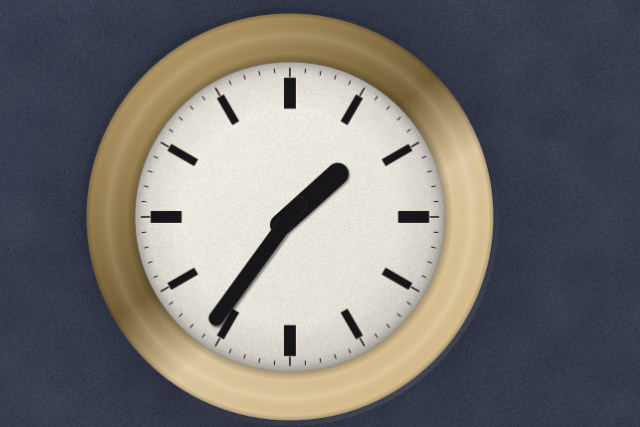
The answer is 1:36
